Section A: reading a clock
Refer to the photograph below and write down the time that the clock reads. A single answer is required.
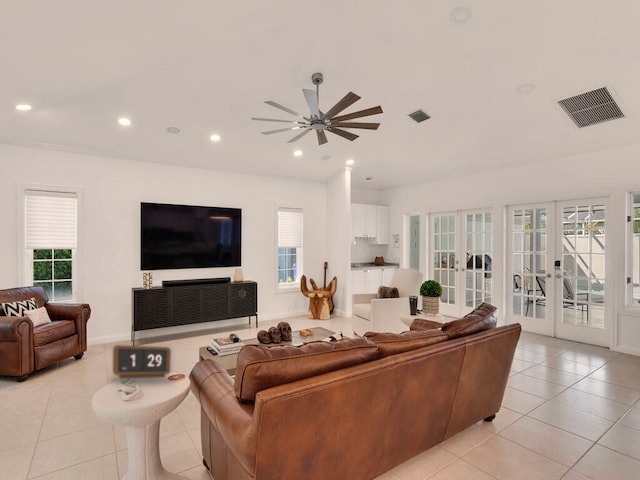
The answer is 1:29
